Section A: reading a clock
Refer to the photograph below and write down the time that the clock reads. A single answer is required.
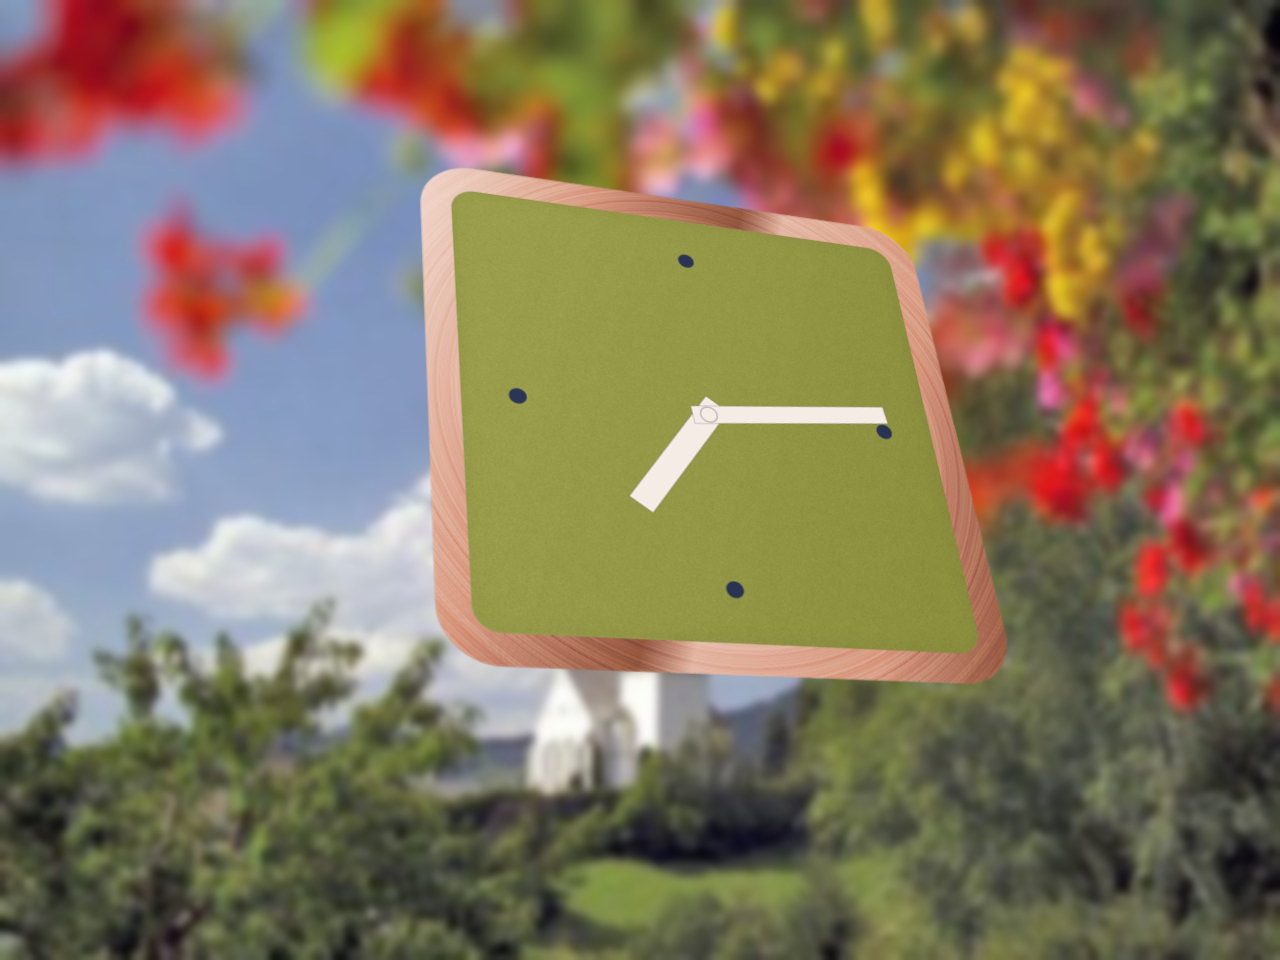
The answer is 7:14
